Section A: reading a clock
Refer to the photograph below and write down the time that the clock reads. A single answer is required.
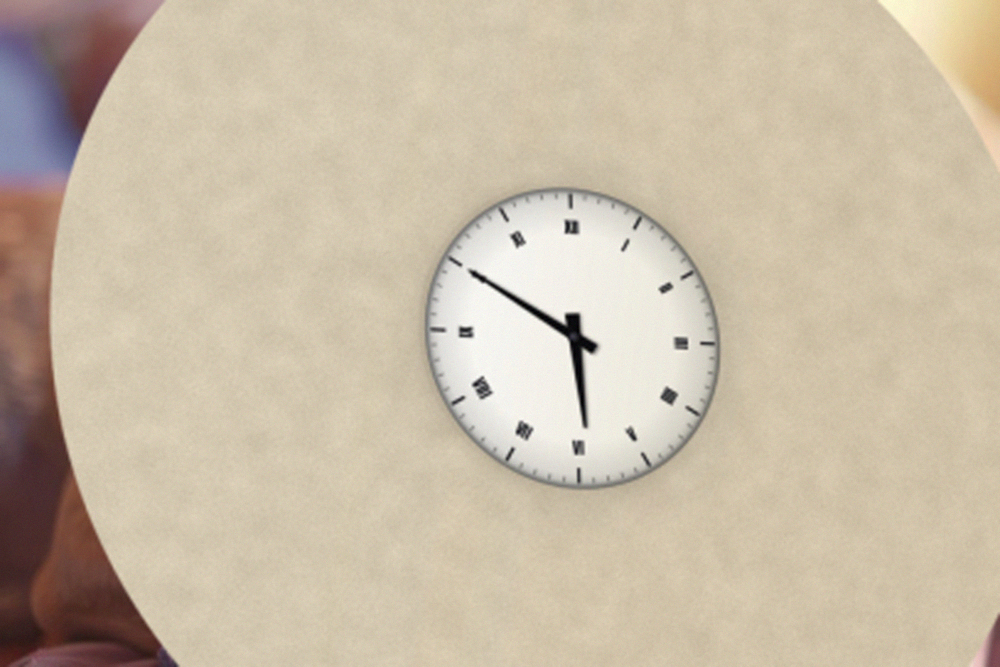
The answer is 5:50
